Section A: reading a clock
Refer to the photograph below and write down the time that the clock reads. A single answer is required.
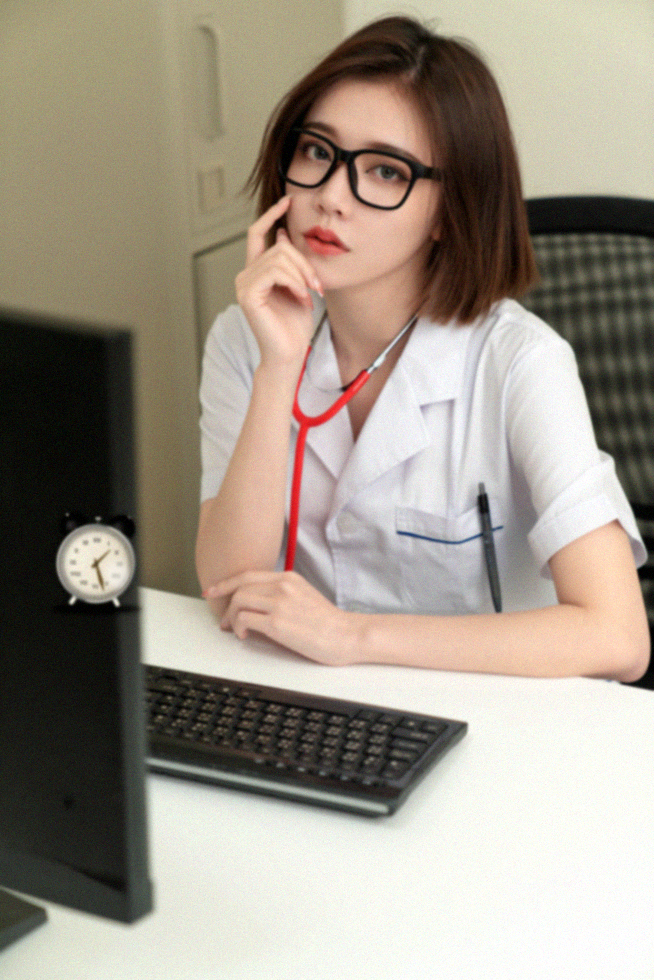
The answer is 1:27
